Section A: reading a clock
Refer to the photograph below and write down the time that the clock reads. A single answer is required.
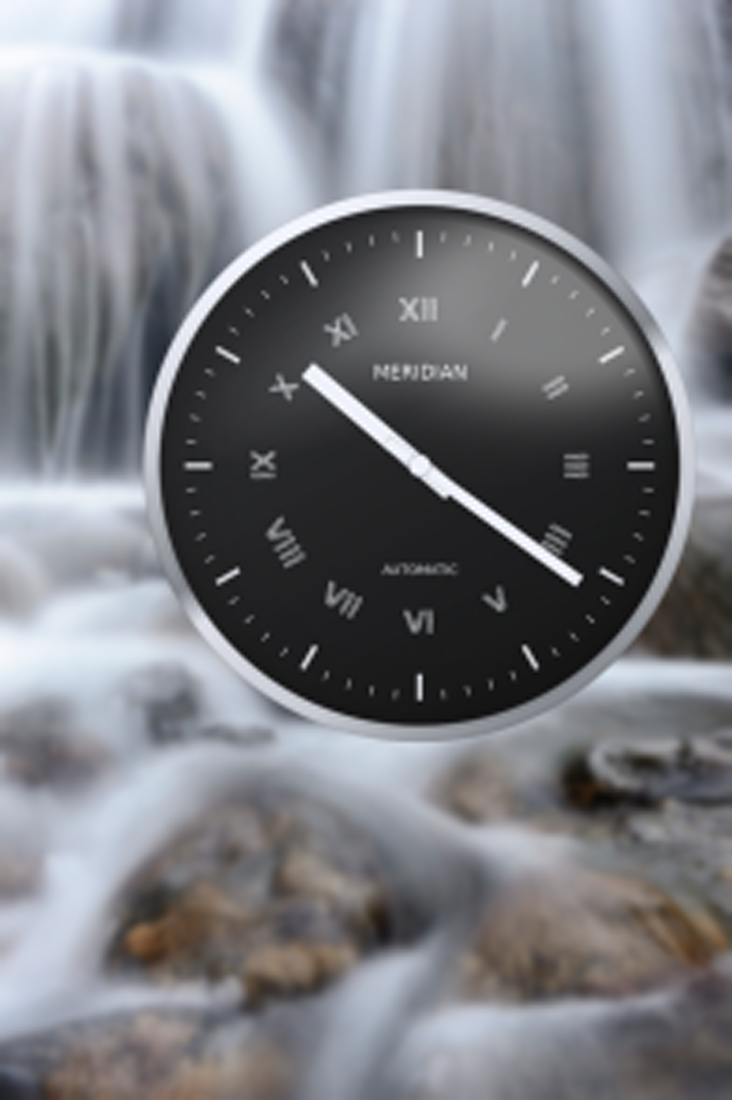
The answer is 10:21
